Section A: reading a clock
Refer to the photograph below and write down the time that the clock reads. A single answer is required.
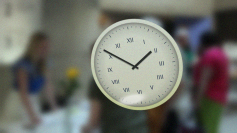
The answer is 1:51
